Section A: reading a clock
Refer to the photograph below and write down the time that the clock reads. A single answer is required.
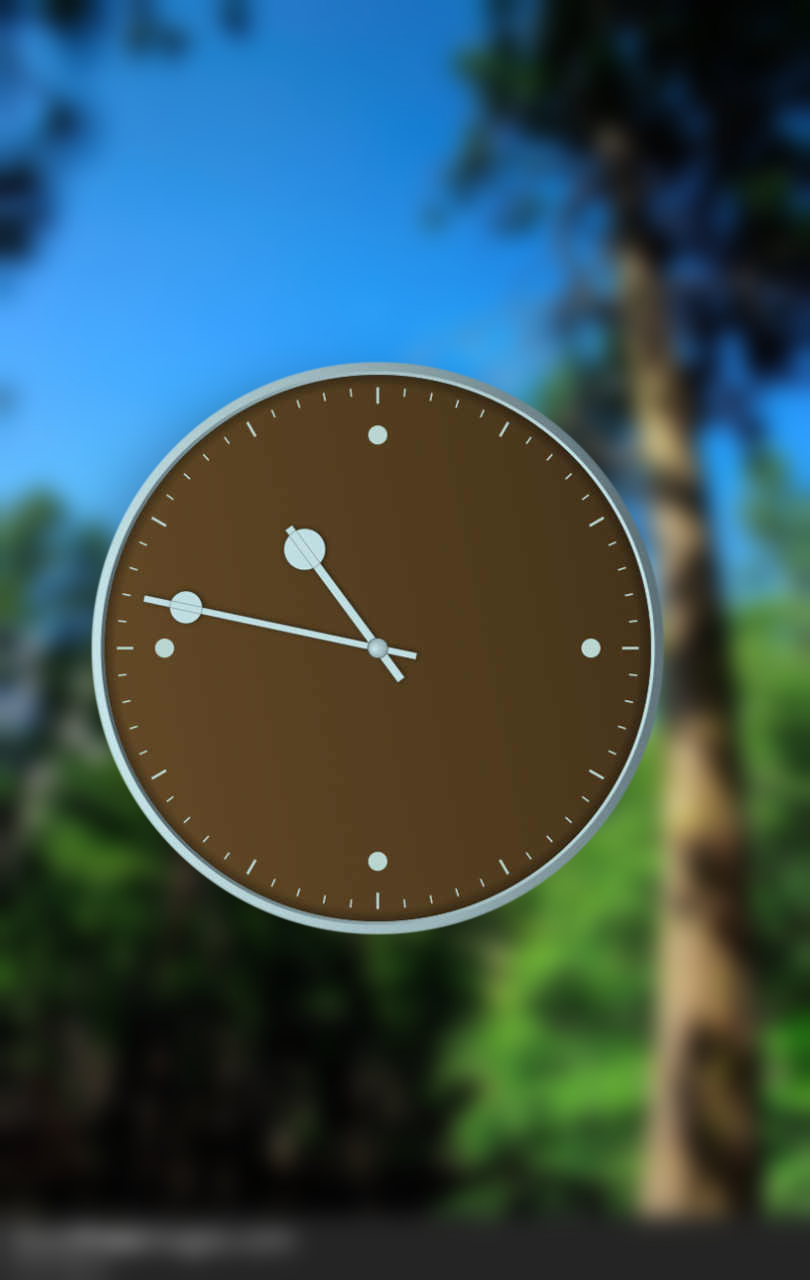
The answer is 10:47
